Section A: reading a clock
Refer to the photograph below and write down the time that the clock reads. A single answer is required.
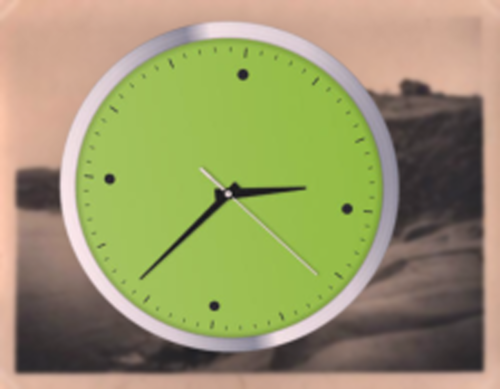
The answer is 2:36:21
